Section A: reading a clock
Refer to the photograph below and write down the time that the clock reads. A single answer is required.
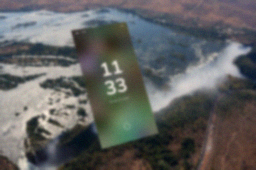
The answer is 11:33
